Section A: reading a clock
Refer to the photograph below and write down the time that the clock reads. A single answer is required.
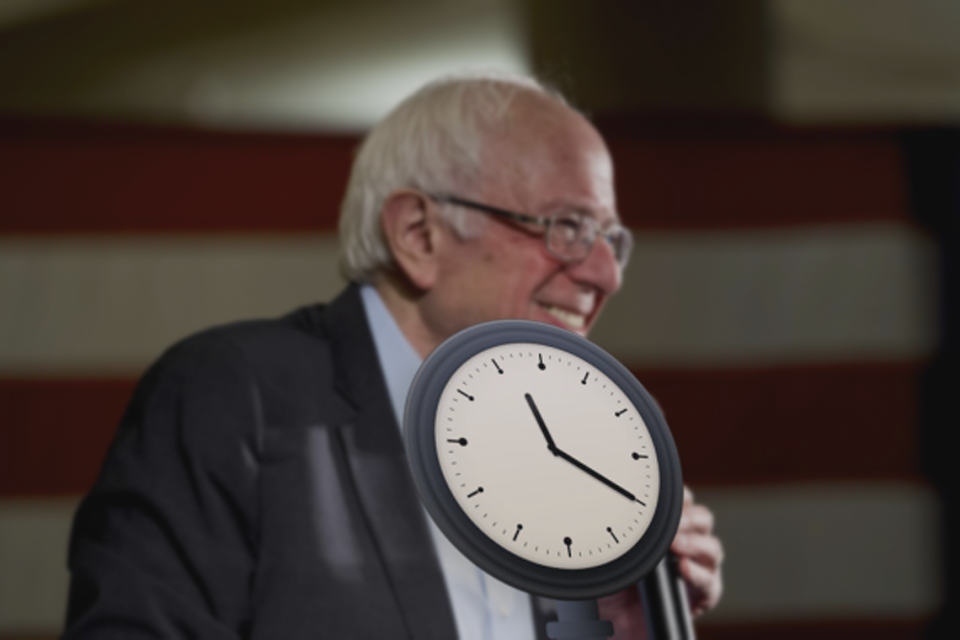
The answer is 11:20
